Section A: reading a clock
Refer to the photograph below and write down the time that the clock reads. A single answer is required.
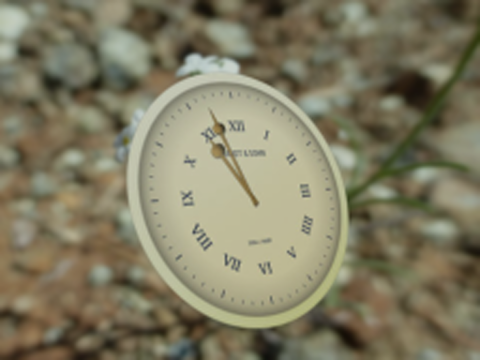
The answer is 10:57
